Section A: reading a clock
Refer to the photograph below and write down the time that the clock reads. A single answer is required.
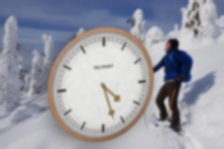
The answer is 4:27
